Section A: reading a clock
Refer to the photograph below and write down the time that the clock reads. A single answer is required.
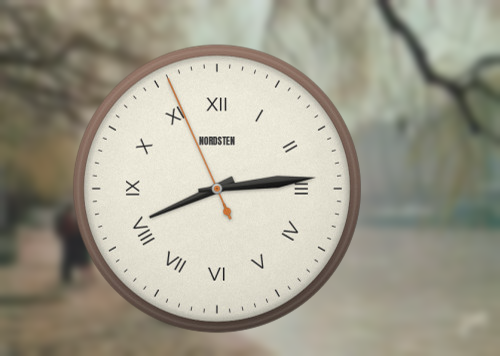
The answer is 8:13:56
